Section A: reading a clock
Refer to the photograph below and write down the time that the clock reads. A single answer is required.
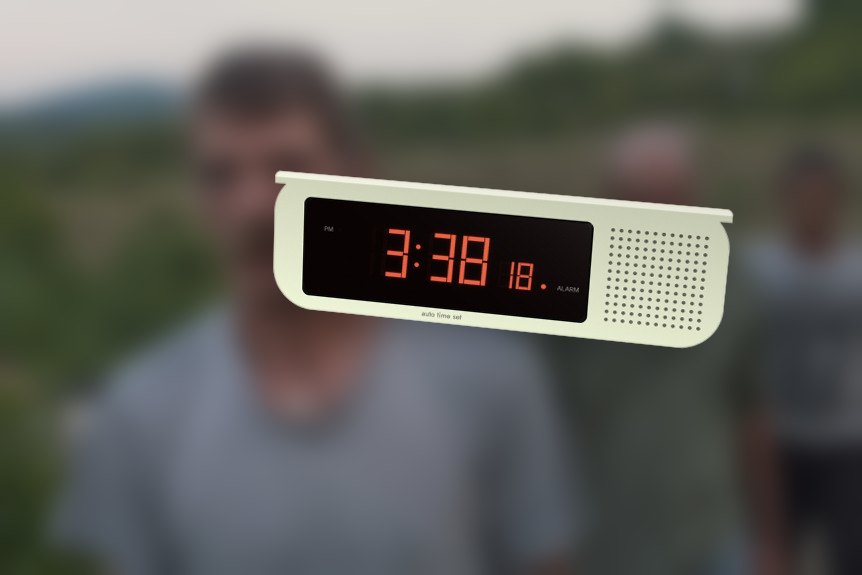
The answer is 3:38:18
